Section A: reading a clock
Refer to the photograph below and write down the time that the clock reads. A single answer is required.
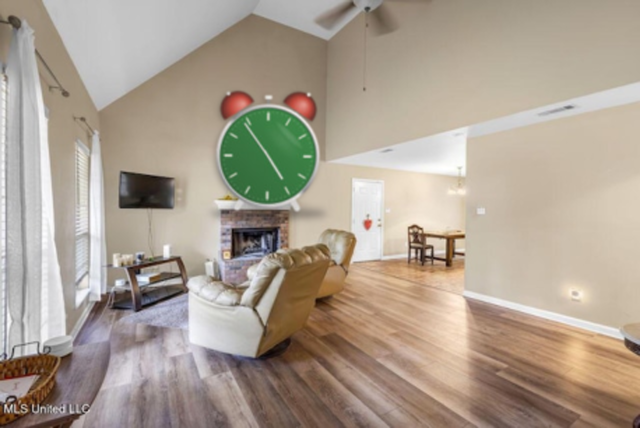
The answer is 4:54
